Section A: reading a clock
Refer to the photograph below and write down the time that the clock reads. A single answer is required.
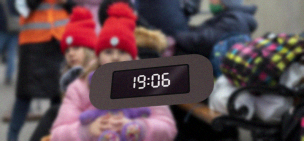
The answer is 19:06
